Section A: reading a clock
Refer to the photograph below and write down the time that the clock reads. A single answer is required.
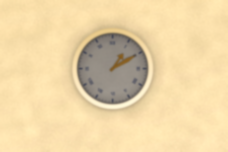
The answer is 1:10
